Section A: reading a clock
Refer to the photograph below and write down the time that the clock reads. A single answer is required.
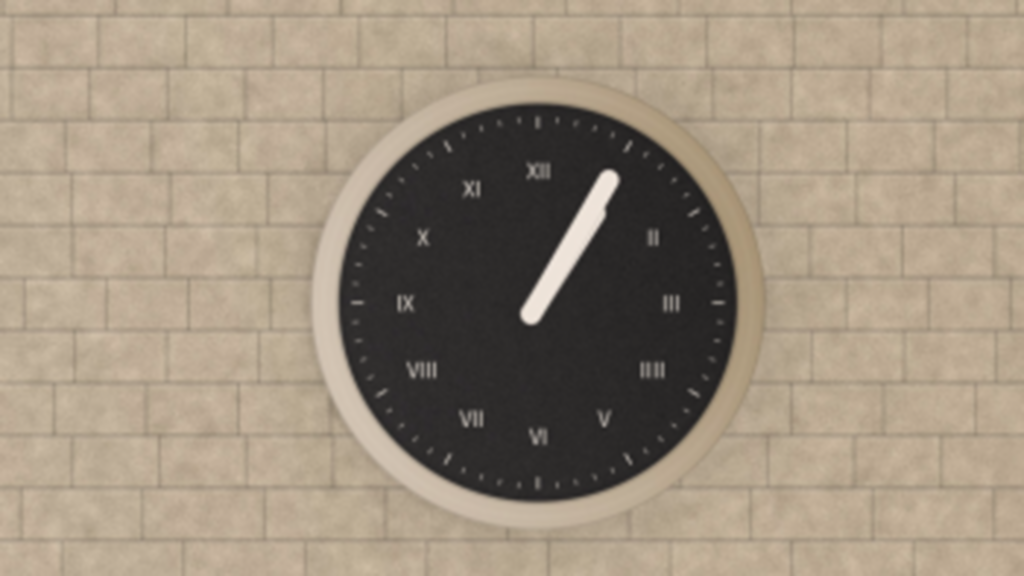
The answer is 1:05
